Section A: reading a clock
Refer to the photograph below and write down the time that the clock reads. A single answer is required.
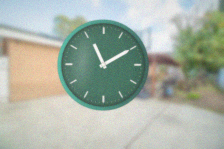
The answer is 11:10
